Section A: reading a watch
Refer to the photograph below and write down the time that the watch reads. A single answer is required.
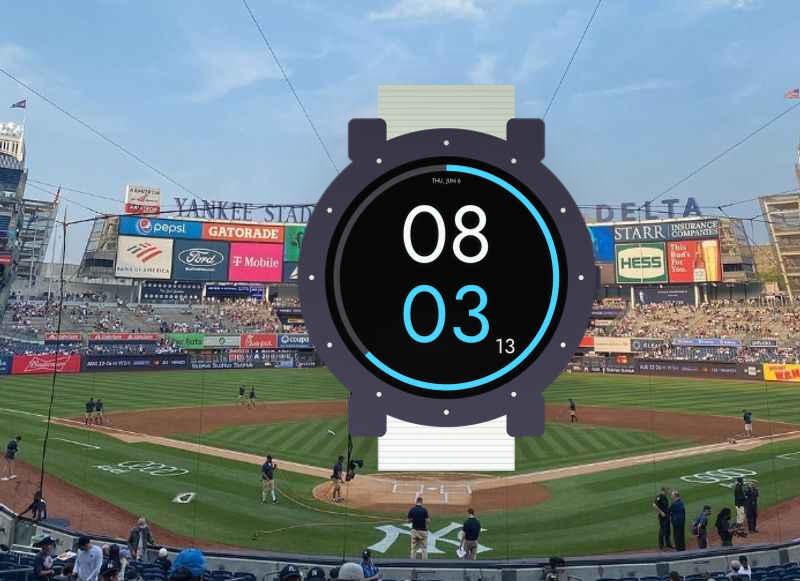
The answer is 8:03:13
